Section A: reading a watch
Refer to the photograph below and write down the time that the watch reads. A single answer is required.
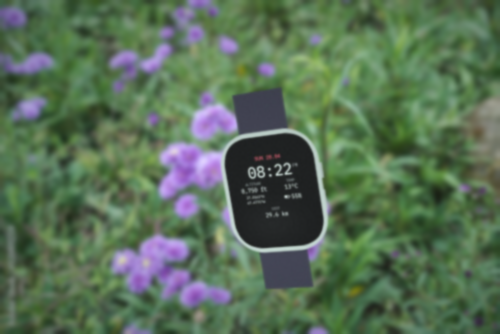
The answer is 8:22
